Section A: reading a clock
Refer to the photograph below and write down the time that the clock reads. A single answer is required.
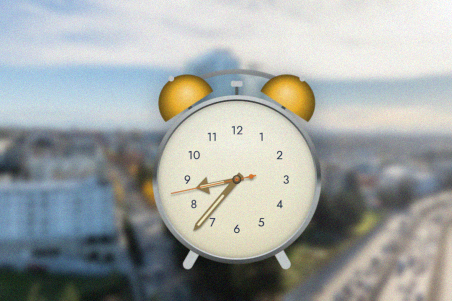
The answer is 8:36:43
